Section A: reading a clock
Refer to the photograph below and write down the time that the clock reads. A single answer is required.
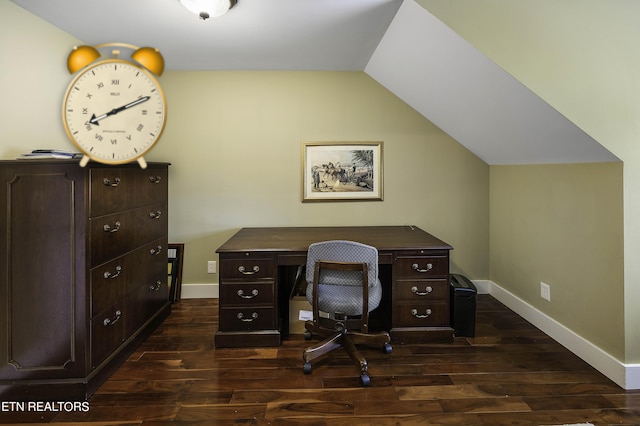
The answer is 8:11
